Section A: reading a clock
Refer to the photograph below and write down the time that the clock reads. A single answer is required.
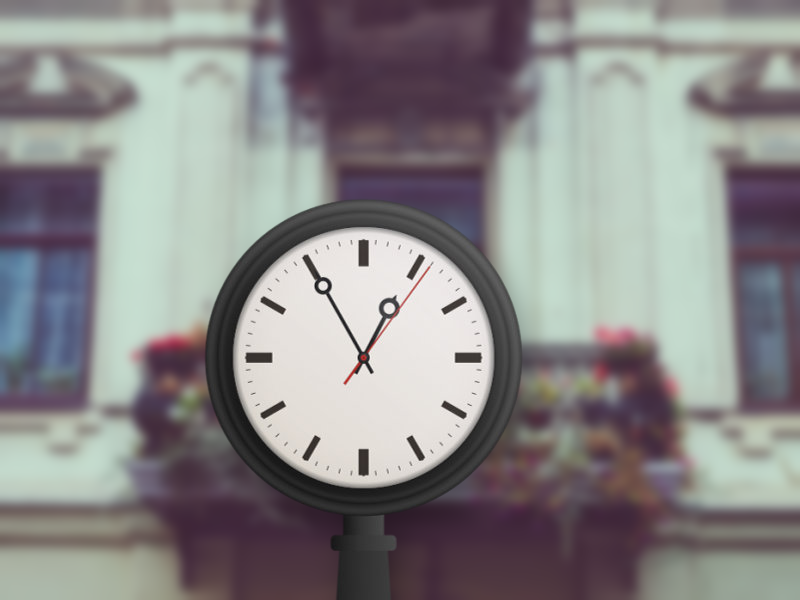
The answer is 12:55:06
